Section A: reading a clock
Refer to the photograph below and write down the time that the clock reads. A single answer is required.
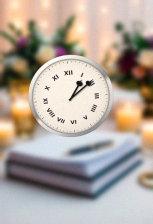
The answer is 1:09
